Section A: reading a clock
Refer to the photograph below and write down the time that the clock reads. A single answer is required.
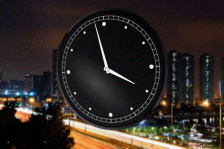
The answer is 3:58
